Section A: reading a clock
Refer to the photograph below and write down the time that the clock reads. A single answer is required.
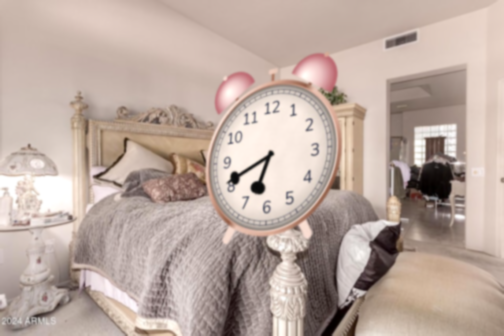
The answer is 6:41
